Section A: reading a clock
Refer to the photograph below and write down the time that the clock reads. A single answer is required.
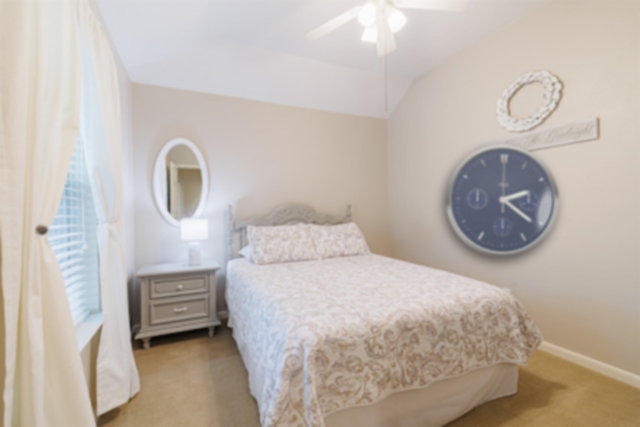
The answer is 2:21
